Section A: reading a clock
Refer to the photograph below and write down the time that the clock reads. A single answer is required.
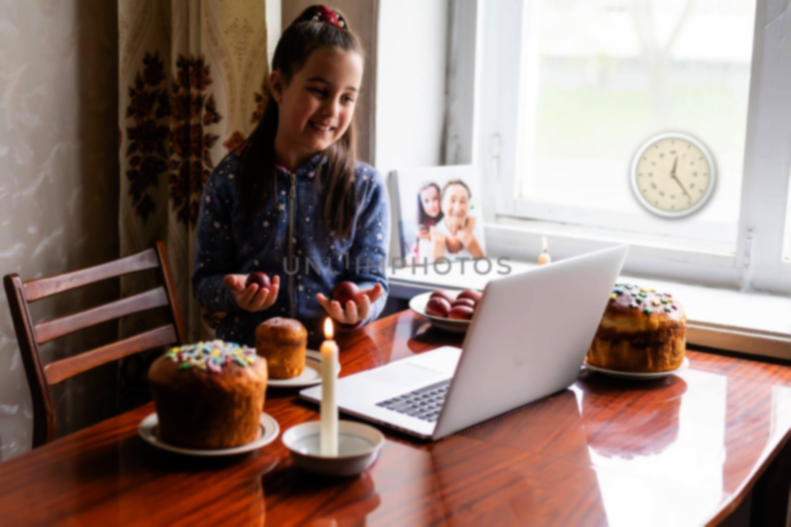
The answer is 12:24
